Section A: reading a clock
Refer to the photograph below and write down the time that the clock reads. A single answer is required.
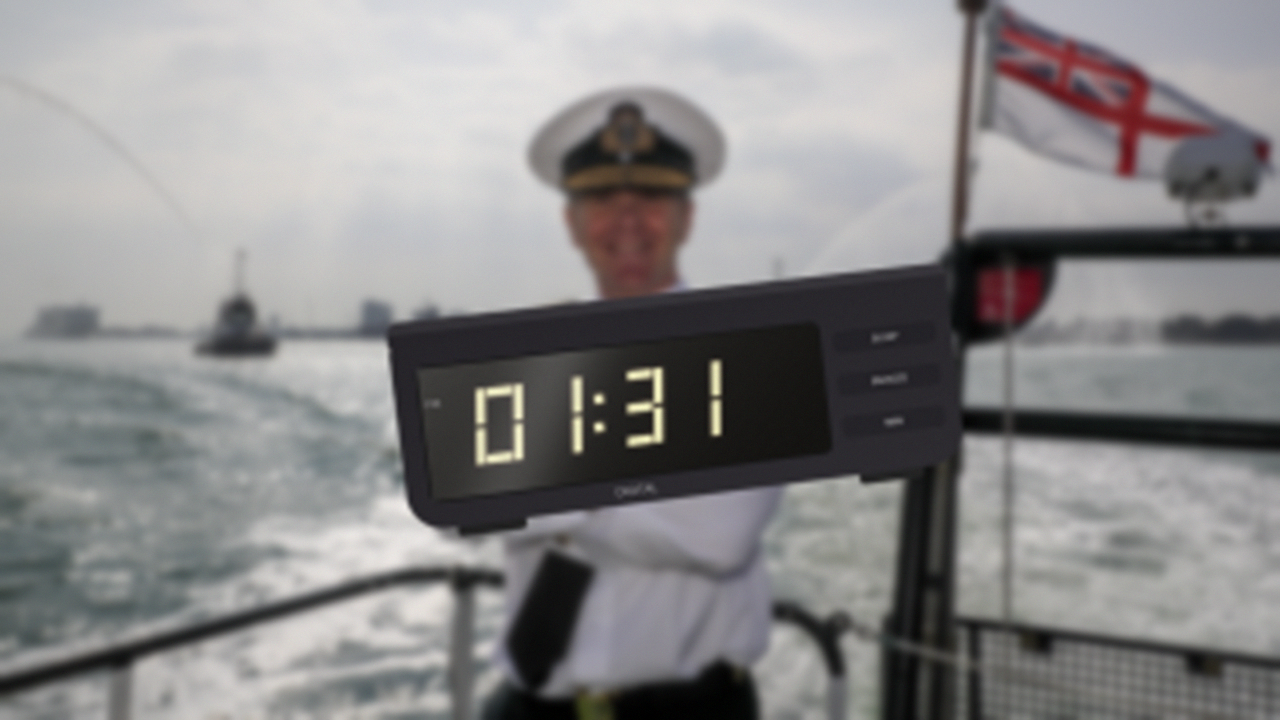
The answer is 1:31
